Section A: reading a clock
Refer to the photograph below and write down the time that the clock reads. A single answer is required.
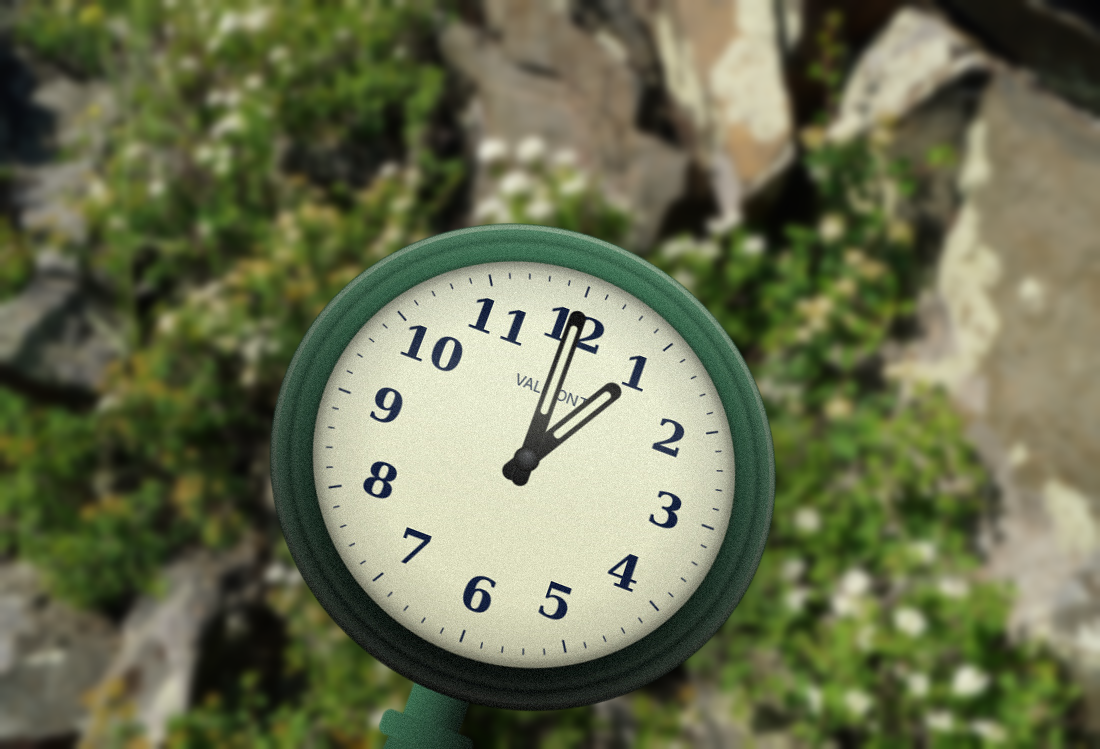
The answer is 1:00
